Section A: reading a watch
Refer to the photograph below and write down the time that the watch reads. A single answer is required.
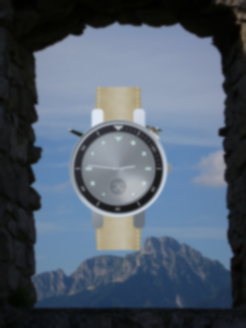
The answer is 2:46
